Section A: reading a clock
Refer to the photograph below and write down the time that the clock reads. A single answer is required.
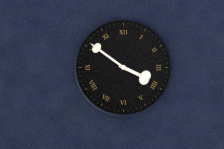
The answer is 3:51
